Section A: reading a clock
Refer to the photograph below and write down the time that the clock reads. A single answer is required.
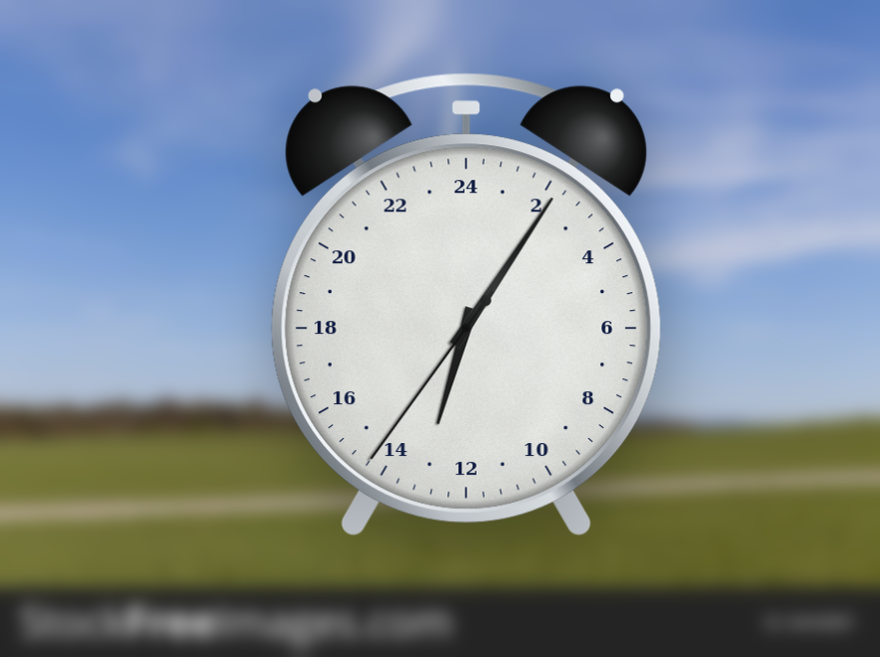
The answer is 13:05:36
